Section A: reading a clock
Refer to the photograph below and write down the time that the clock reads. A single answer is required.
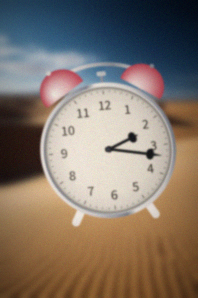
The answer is 2:17
